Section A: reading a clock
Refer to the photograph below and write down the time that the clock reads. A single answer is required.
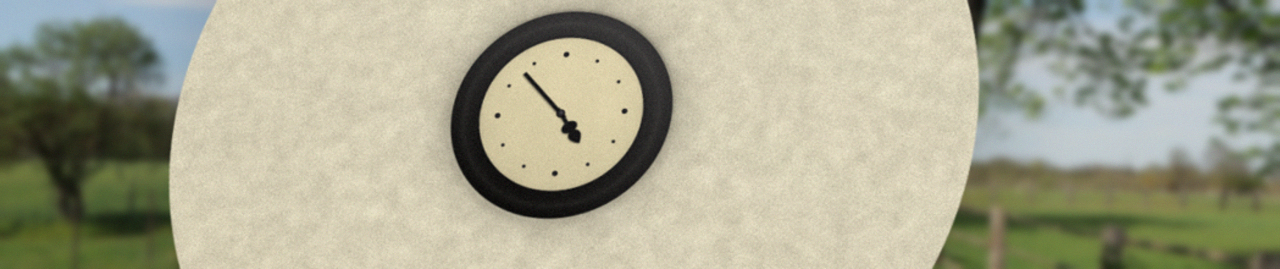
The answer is 4:53
